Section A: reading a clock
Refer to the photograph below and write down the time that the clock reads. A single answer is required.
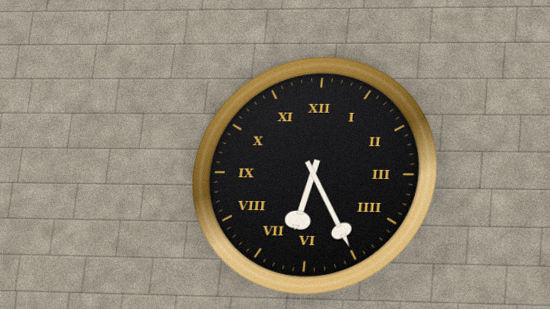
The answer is 6:25
